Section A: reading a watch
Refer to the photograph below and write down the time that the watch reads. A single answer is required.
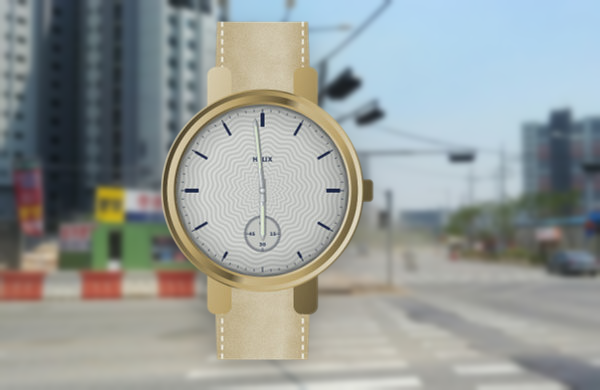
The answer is 5:59
